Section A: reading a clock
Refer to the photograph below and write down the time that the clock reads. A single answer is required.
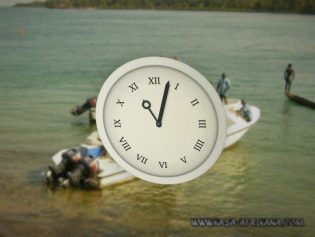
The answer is 11:03
